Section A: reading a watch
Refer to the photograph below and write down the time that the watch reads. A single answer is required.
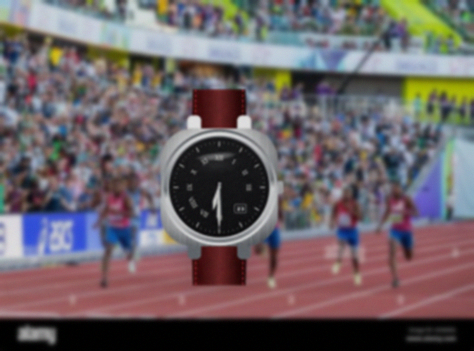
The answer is 6:30
